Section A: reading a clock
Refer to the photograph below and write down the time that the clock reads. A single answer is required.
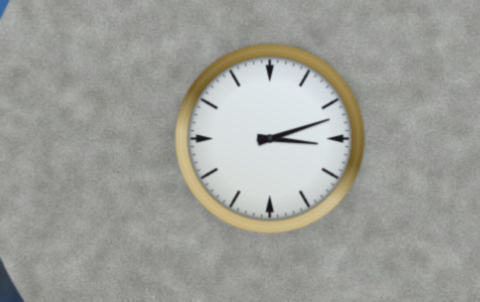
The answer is 3:12
